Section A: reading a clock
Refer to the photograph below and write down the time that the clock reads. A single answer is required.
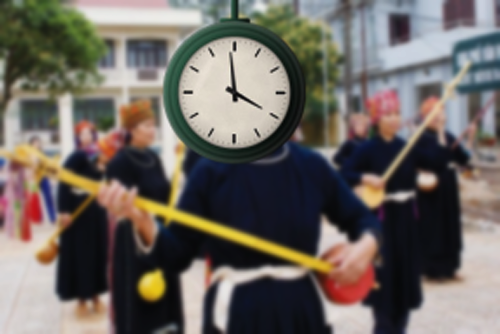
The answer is 3:59
